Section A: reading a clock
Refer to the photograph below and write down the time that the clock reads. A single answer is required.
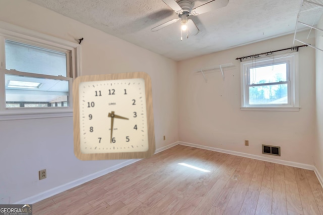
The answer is 3:31
